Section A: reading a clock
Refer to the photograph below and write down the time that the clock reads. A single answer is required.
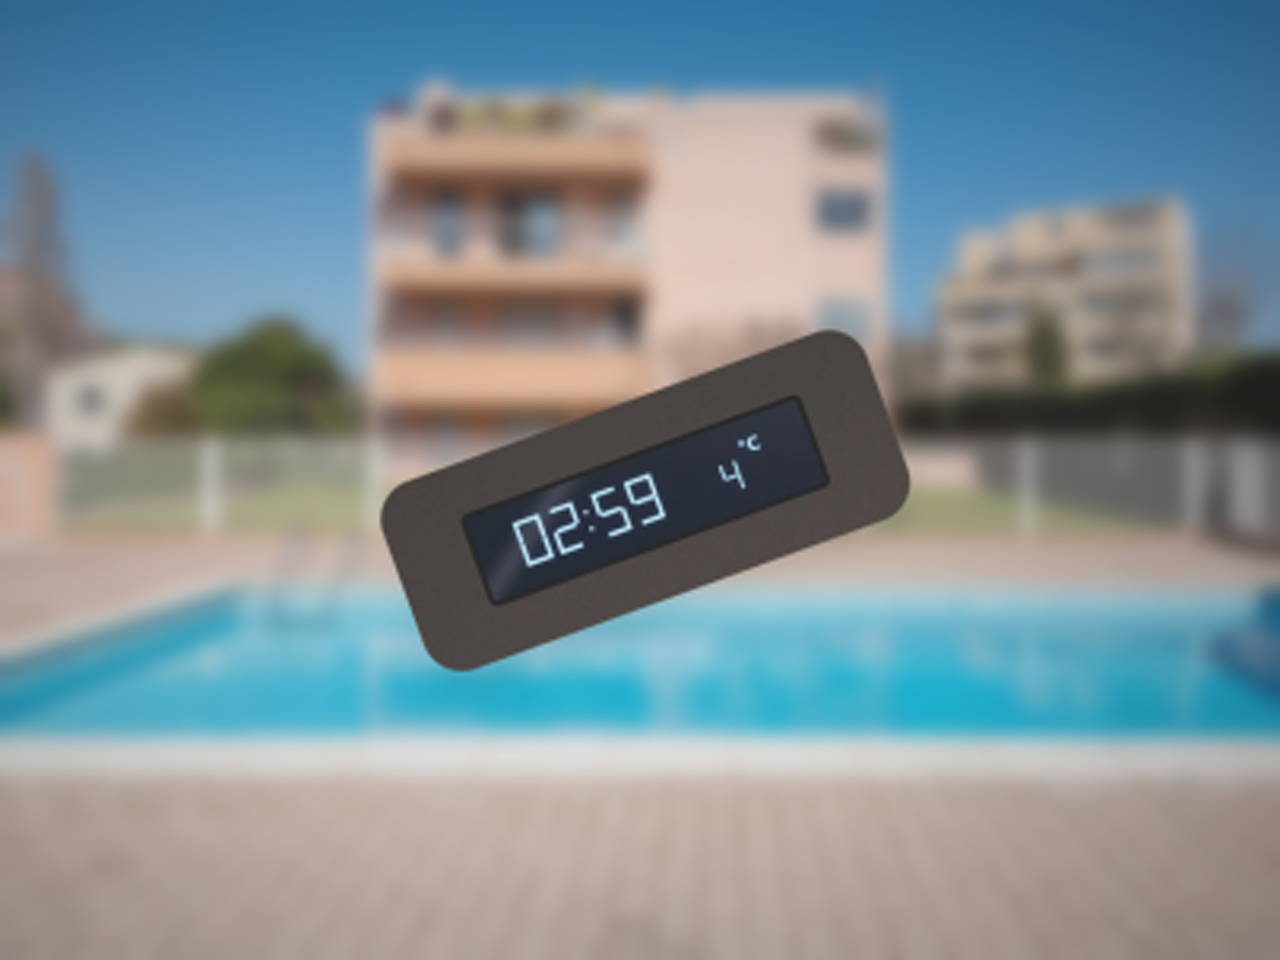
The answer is 2:59
